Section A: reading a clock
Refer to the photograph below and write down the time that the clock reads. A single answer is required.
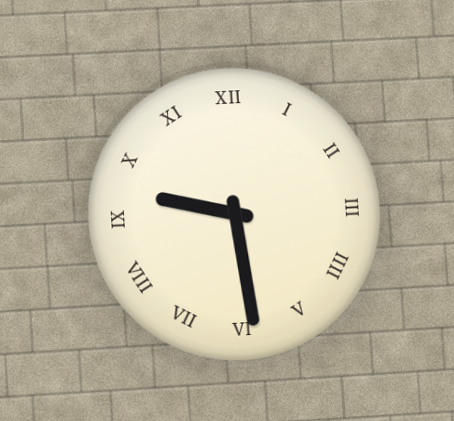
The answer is 9:29
